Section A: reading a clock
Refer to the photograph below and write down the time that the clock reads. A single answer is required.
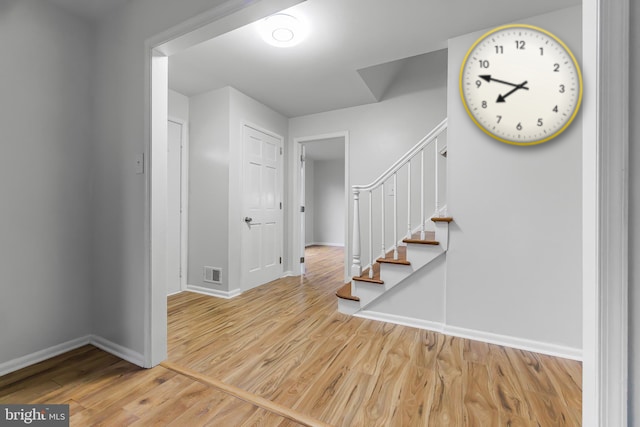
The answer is 7:47
